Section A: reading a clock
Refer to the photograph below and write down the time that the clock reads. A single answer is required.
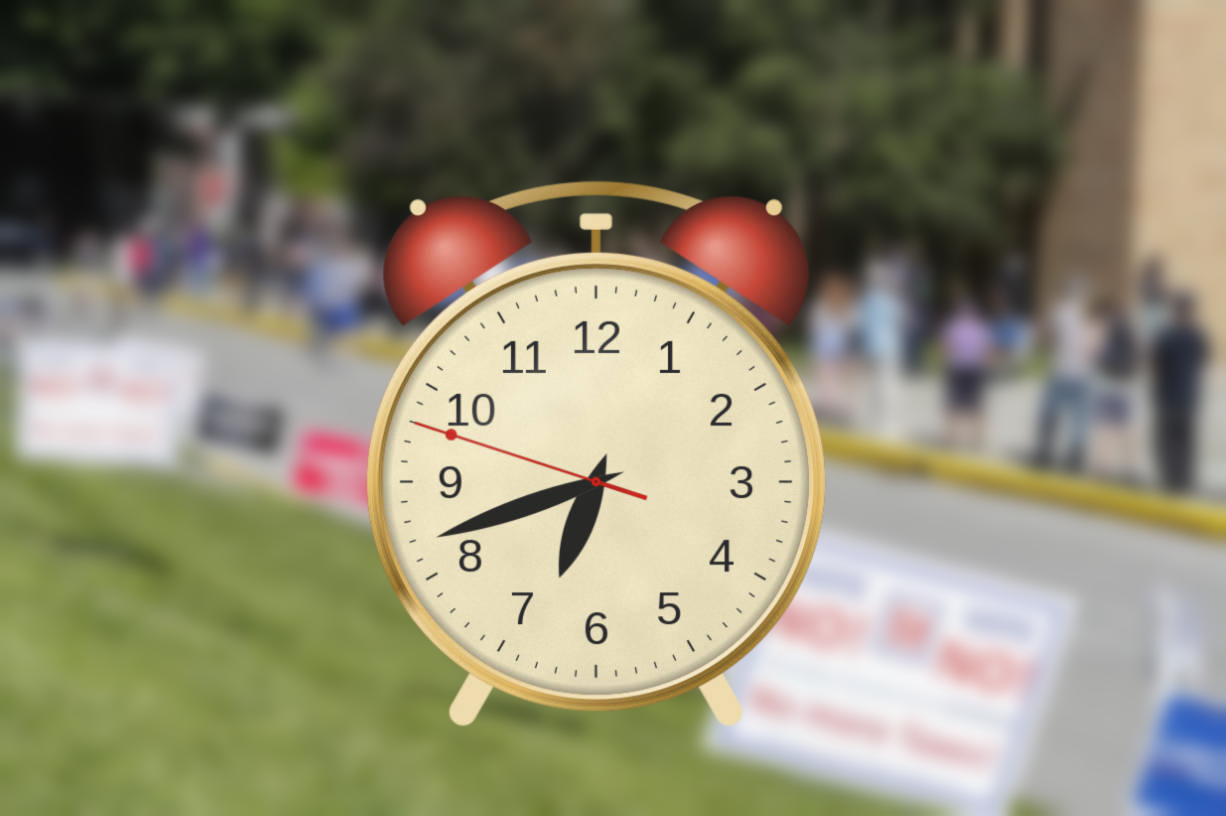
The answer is 6:41:48
